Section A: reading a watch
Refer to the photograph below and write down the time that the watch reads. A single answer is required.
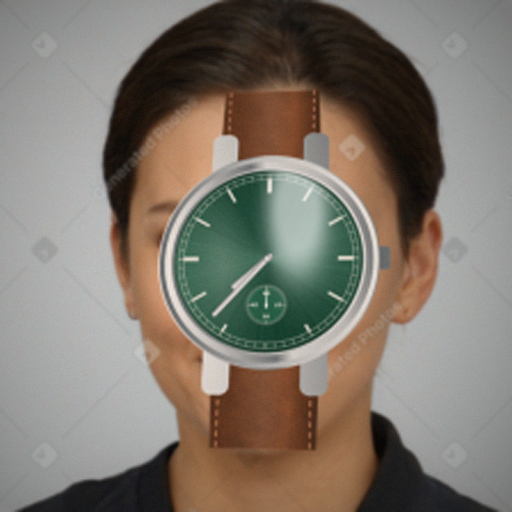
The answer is 7:37
